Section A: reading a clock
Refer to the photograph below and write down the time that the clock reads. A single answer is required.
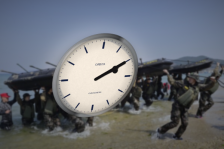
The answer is 2:10
